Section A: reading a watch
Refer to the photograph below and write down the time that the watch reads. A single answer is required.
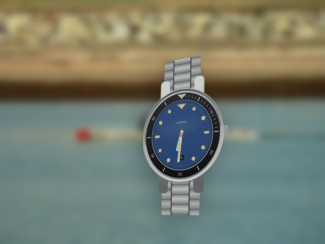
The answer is 6:31
